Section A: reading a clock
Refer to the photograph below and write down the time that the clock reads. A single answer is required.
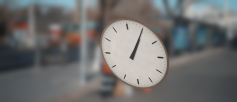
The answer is 1:05
